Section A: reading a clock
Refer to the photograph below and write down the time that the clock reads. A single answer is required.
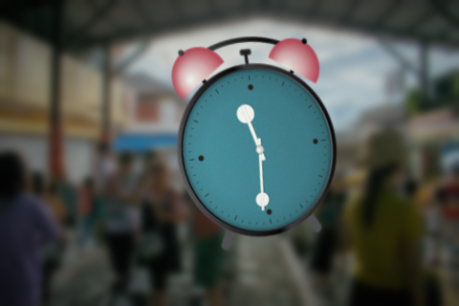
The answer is 11:31
